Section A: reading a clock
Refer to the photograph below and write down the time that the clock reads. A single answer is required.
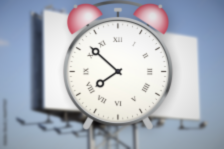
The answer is 7:52
